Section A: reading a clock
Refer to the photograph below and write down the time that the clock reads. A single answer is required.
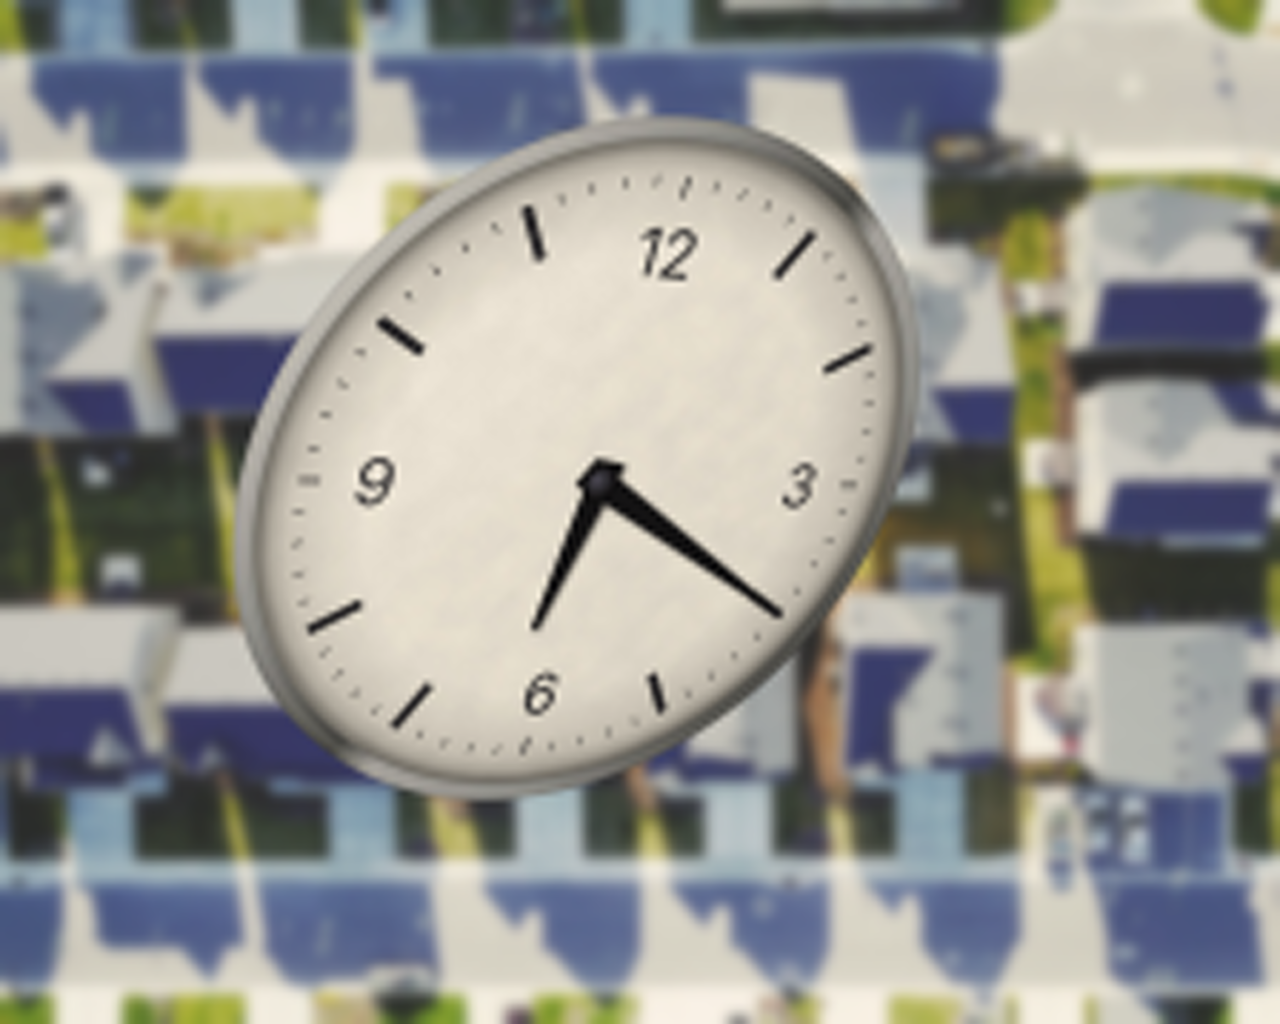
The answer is 6:20
